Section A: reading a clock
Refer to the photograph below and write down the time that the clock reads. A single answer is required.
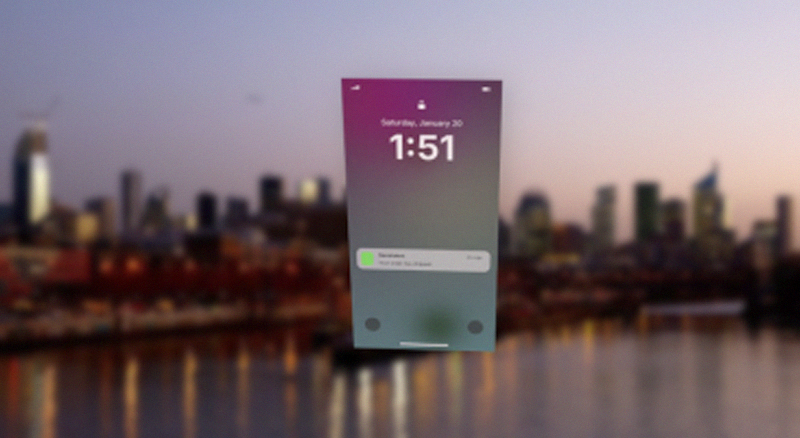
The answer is 1:51
